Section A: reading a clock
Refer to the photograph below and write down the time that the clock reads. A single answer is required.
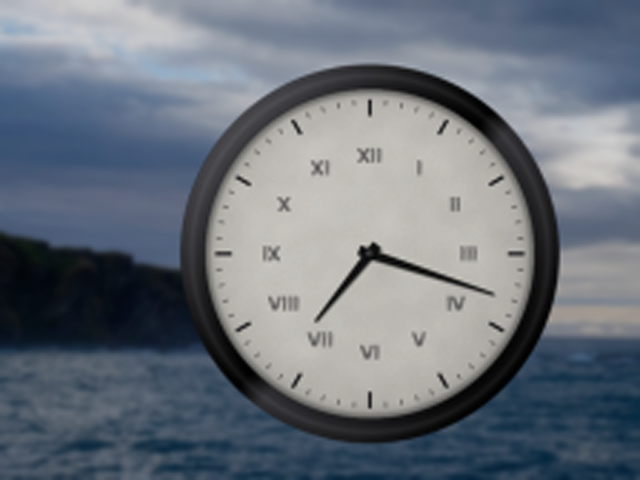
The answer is 7:18
